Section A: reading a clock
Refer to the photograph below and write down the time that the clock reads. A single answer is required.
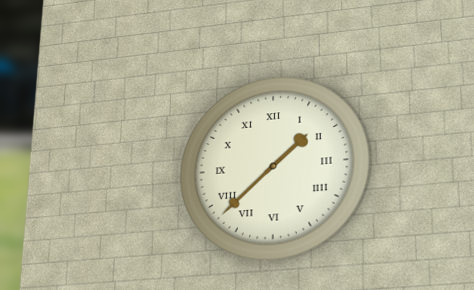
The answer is 1:38
